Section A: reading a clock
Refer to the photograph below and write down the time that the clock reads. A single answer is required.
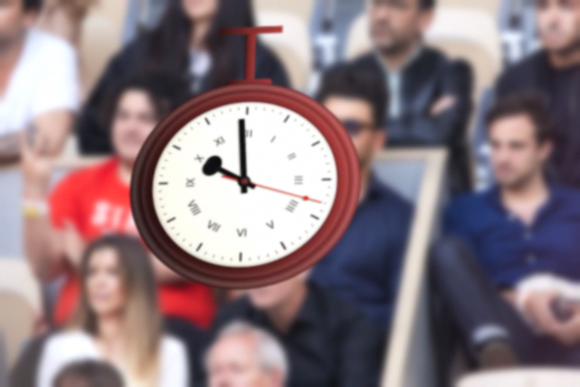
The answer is 9:59:18
